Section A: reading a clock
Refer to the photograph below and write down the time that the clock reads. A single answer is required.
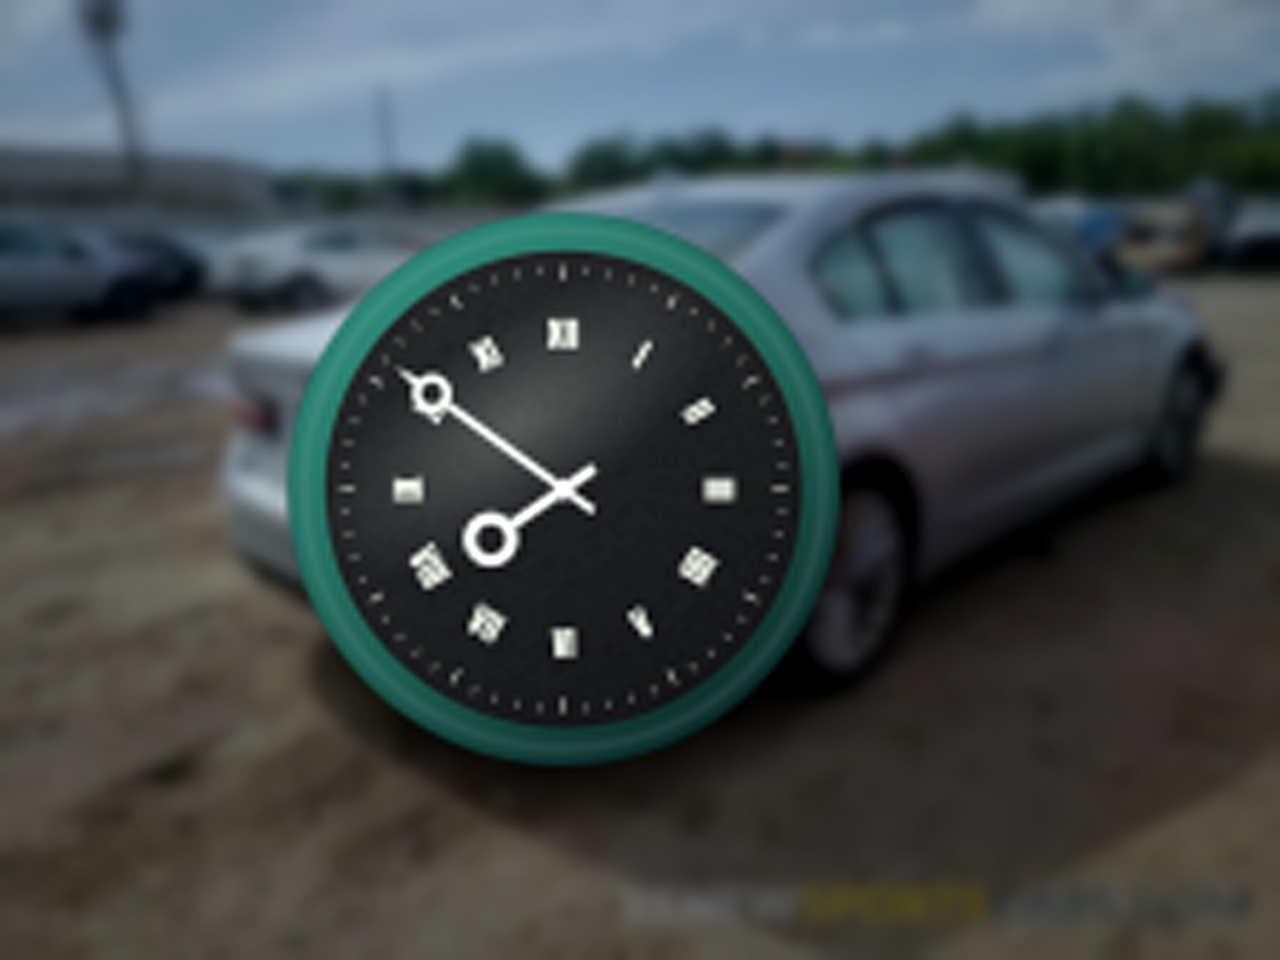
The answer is 7:51
